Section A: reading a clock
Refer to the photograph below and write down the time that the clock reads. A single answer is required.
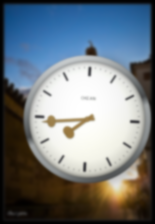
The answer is 7:44
